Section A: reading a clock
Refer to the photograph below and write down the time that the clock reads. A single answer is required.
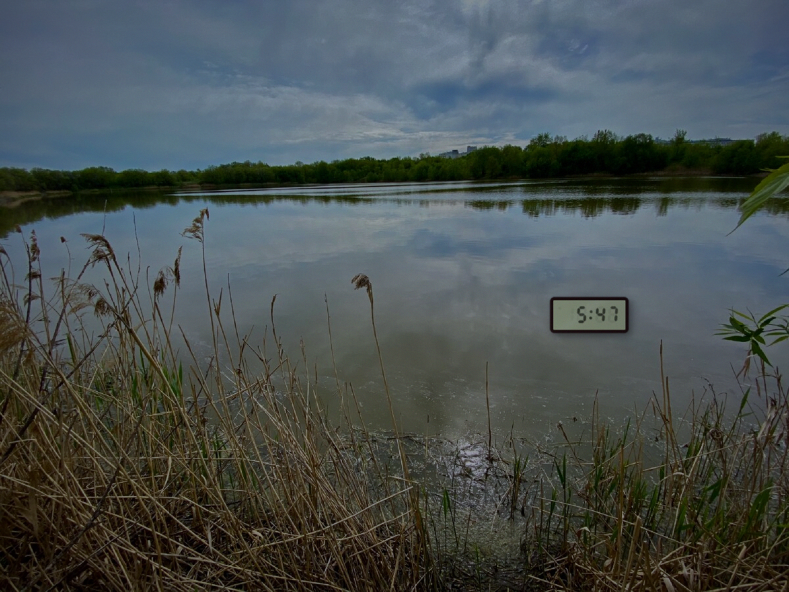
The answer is 5:47
